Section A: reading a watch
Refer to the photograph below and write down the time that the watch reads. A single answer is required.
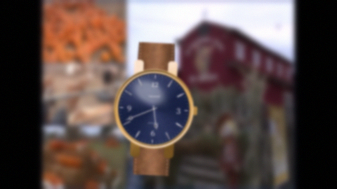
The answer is 5:41
